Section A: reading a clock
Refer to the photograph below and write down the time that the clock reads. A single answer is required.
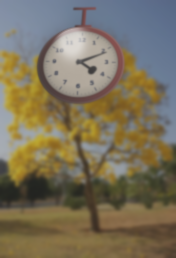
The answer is 4:11
